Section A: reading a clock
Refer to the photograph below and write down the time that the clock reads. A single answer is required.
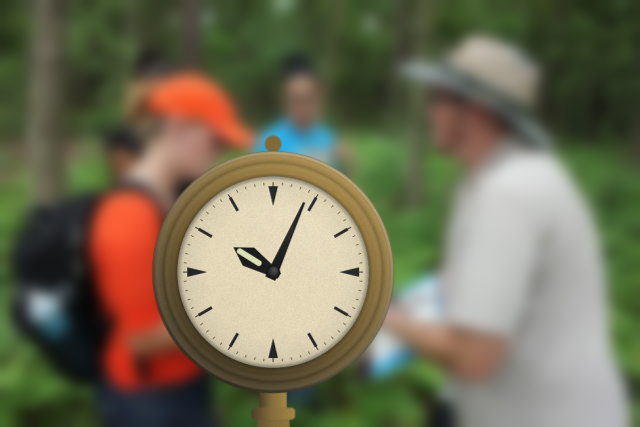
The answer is 10:04
